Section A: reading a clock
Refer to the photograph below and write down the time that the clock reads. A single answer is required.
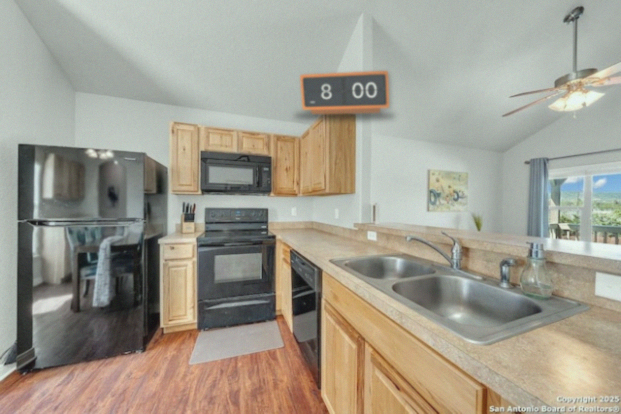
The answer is 8:00
